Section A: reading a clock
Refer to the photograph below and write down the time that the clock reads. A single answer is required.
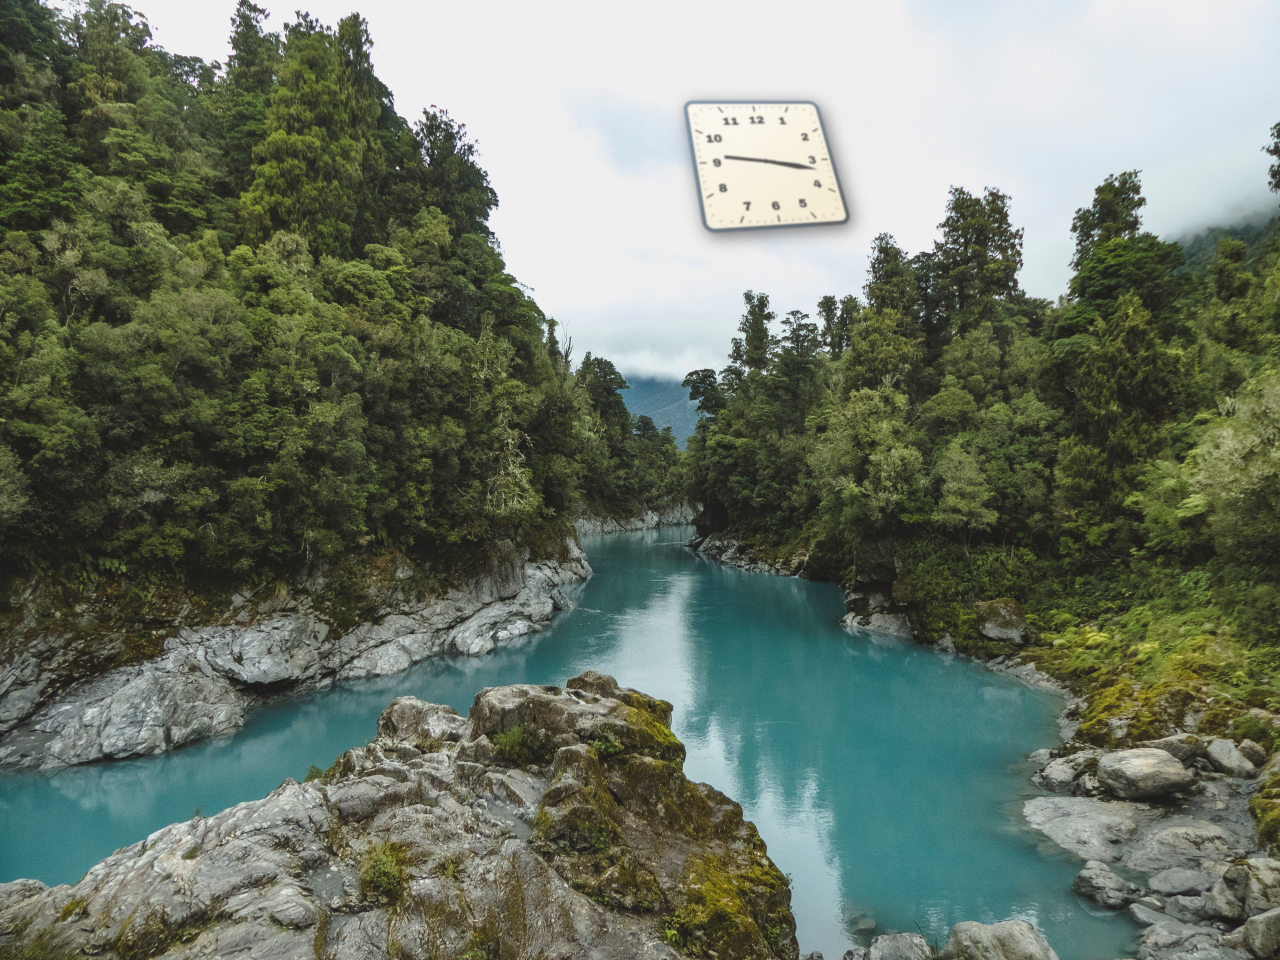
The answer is 9:17
